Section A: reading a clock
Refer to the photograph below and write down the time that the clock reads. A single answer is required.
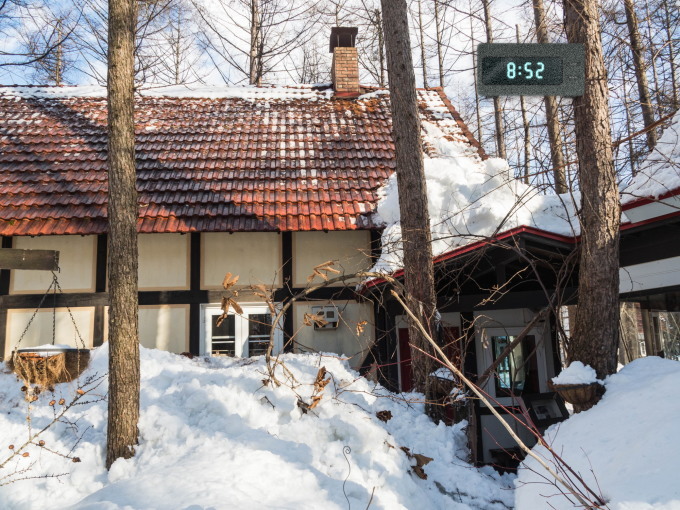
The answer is 8:52
